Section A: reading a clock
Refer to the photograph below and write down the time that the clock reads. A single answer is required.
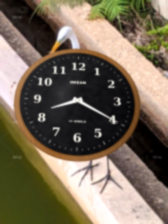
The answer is 8:20
